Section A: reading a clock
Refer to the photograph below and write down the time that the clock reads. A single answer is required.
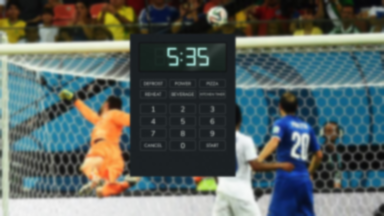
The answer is 5:35
